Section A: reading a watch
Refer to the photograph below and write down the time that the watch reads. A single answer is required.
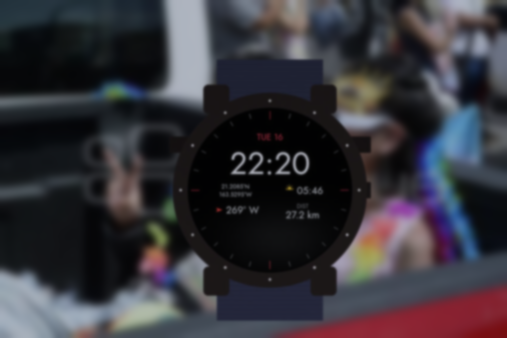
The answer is 22:20
